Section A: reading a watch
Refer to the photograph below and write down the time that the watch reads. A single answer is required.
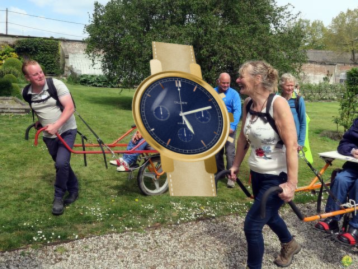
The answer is 5:12
